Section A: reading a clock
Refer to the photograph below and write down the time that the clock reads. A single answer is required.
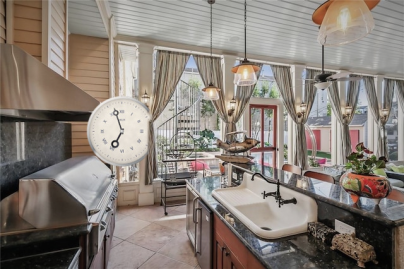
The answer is 6:57
